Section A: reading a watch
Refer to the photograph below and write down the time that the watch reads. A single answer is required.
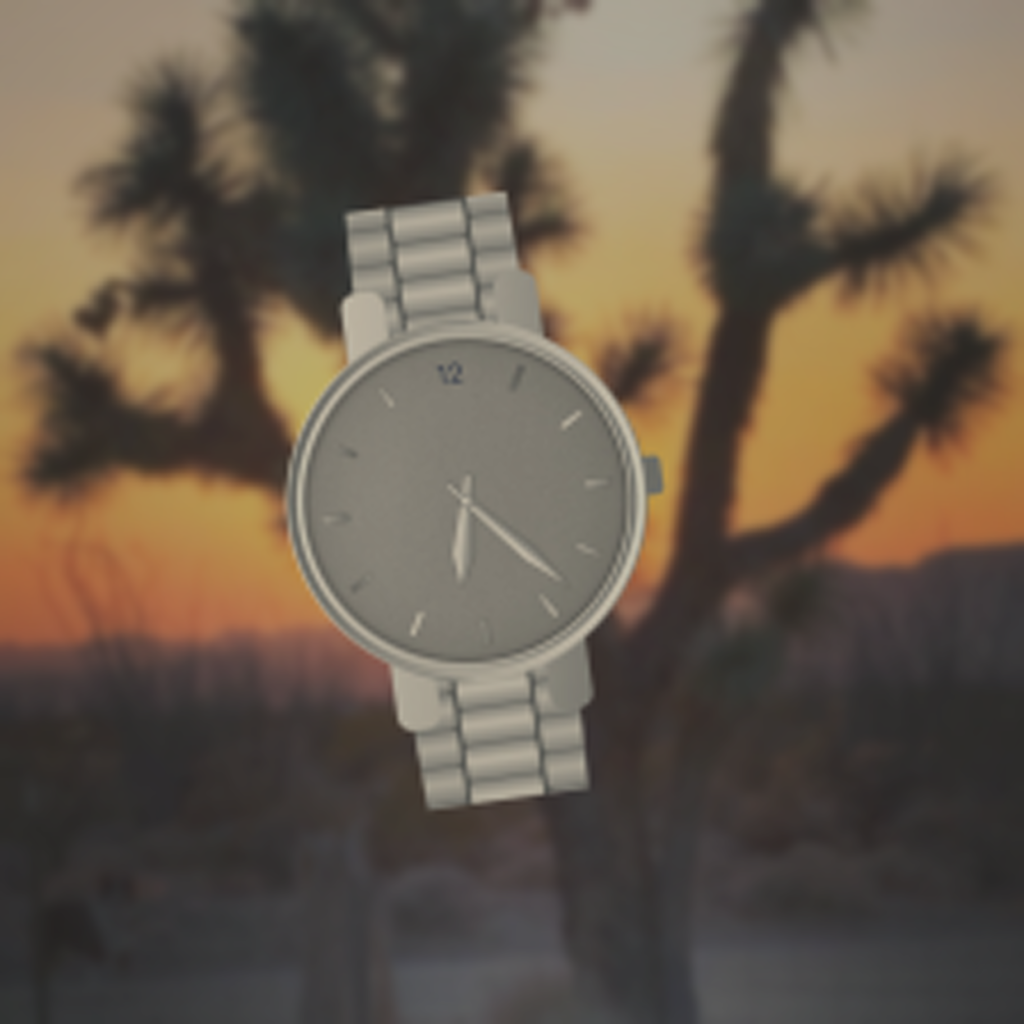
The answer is 6:23
